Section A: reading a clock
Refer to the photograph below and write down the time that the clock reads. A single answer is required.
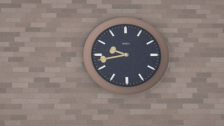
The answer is 9:43
